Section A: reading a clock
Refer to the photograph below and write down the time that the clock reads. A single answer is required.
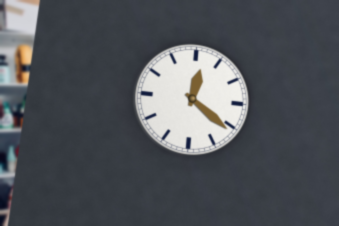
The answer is 12:21
